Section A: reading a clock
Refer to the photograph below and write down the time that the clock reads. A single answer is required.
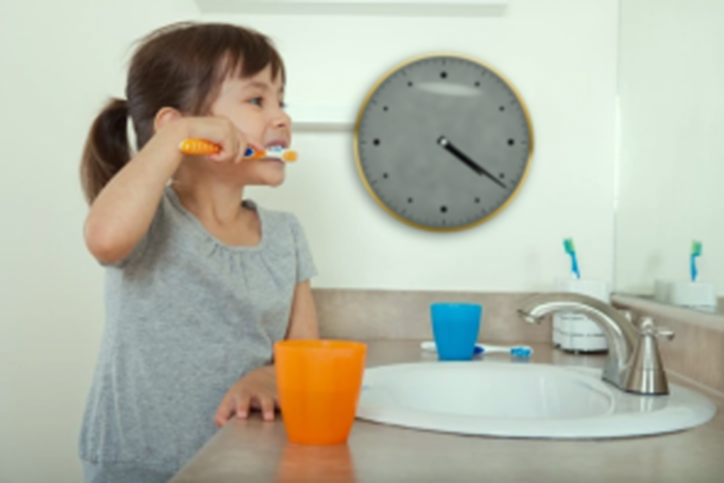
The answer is 4:21
